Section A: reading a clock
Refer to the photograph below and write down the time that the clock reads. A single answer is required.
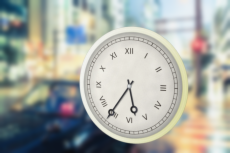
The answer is 5:36
